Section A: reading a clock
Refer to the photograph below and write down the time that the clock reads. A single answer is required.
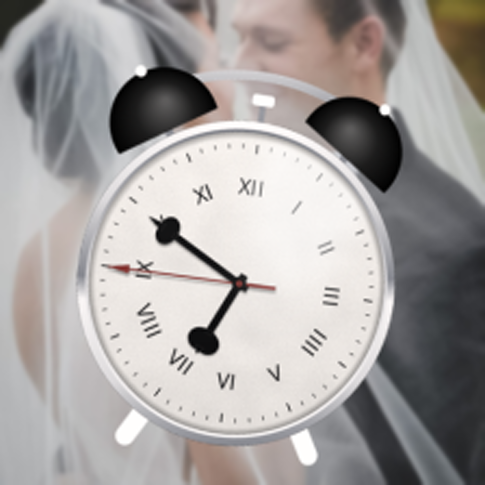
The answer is 6:49:45
